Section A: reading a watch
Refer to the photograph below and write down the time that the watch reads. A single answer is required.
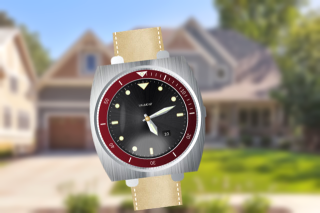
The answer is 5:12
